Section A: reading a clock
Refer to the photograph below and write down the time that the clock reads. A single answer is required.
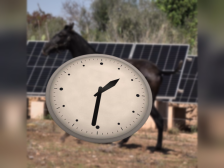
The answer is 1:31
